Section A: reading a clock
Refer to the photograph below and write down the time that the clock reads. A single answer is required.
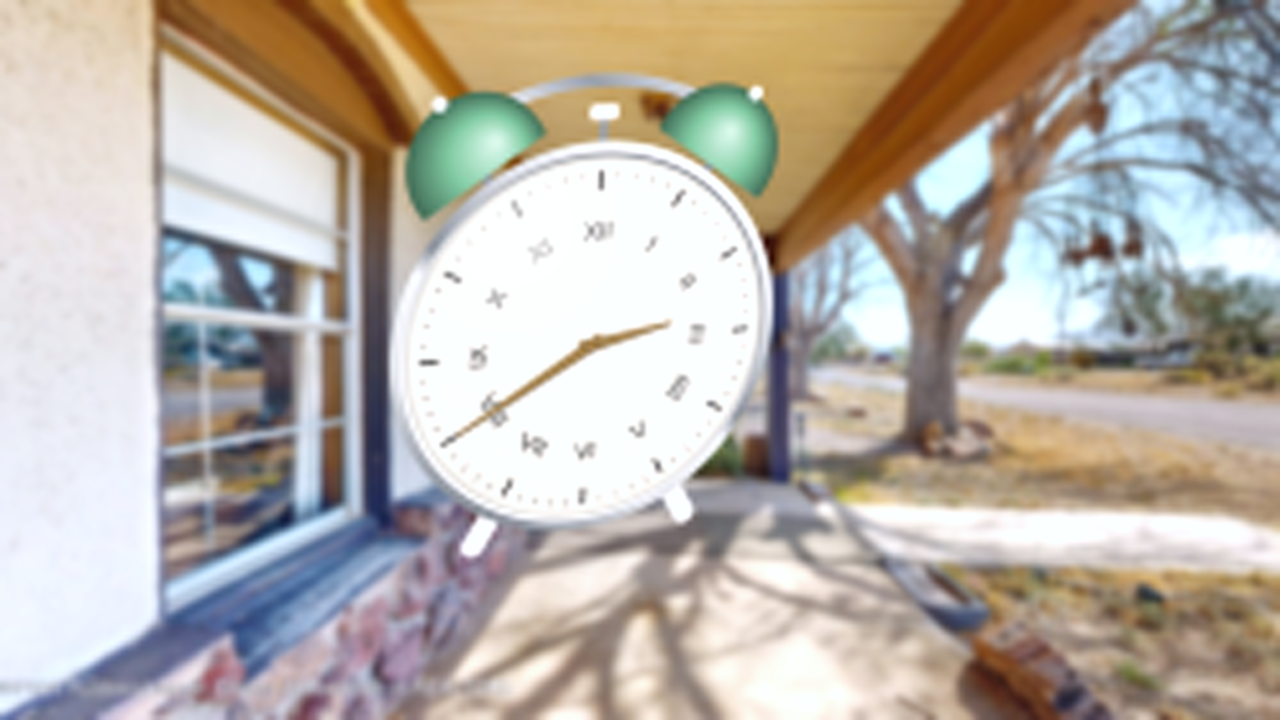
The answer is 2:40
